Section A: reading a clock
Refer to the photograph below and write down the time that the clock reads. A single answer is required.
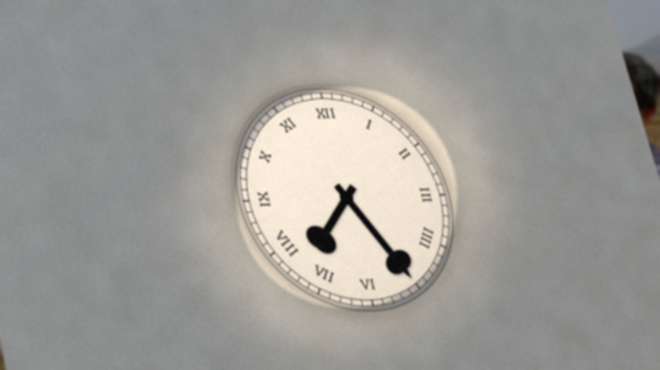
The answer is 7:25
